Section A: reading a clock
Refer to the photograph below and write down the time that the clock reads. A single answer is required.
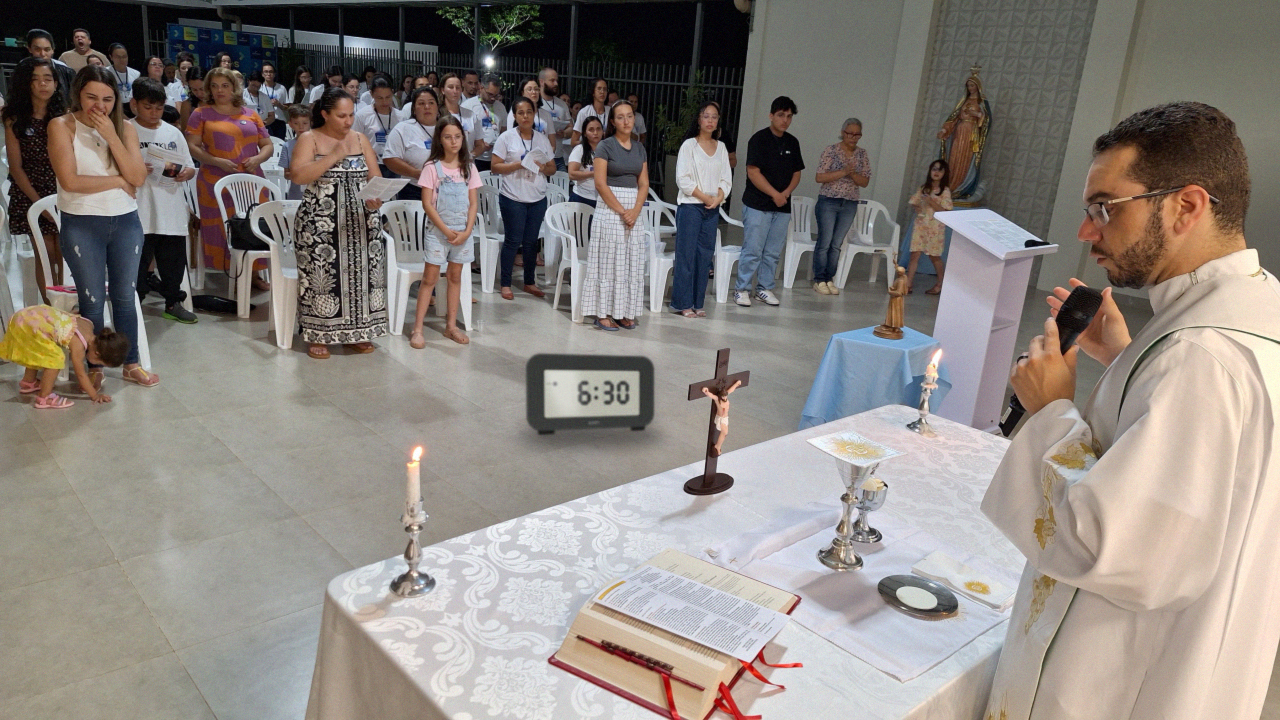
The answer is 6:30
